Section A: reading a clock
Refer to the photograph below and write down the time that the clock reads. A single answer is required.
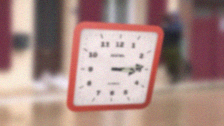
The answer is 3:14
